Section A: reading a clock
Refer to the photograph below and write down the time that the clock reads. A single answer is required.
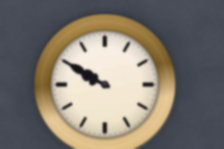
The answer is 9:50
